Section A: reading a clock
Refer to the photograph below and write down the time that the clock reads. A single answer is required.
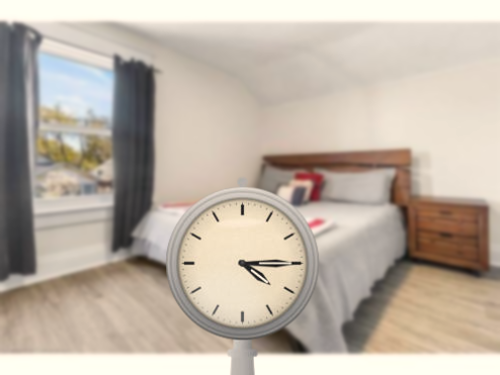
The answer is 4:15
